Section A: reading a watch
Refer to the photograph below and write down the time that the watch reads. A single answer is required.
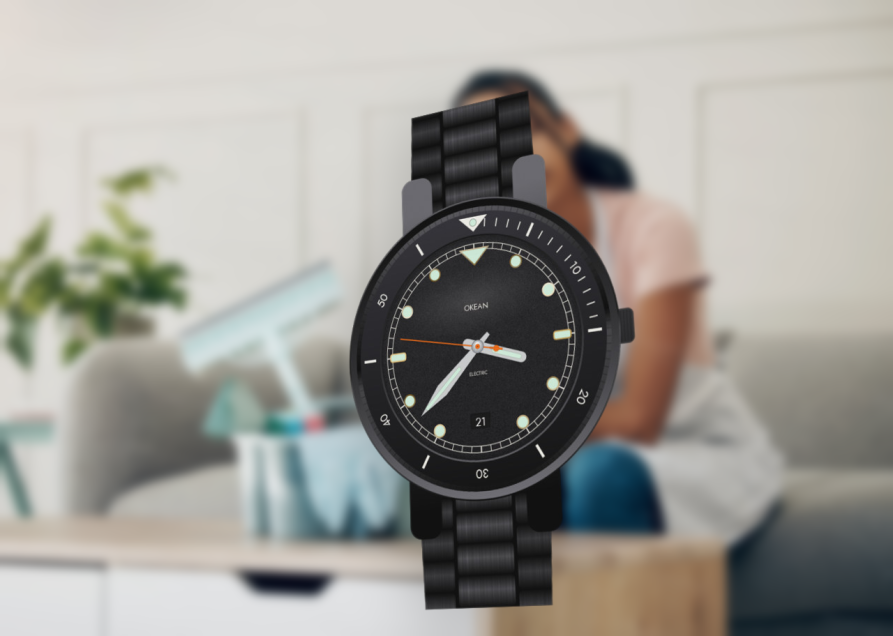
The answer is 3:37:47
